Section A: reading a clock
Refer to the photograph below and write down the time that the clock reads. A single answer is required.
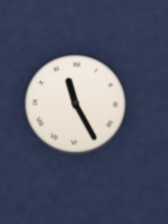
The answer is 11:25
